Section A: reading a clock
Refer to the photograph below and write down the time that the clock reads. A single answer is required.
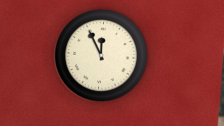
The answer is 11:55
